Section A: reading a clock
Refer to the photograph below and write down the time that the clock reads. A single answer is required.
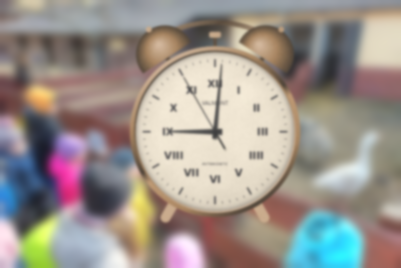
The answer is 9:00:55
